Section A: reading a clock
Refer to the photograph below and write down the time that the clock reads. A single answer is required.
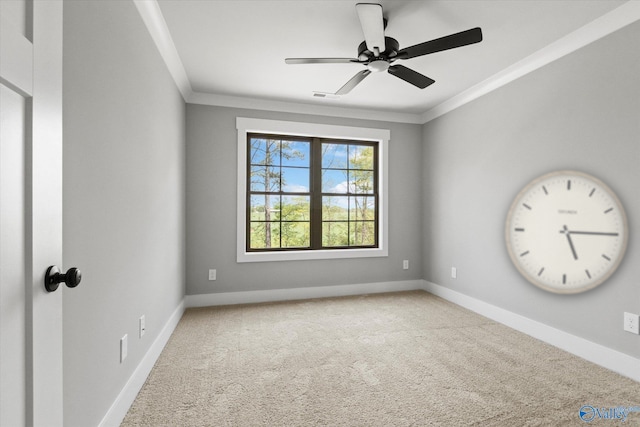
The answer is 5:15
